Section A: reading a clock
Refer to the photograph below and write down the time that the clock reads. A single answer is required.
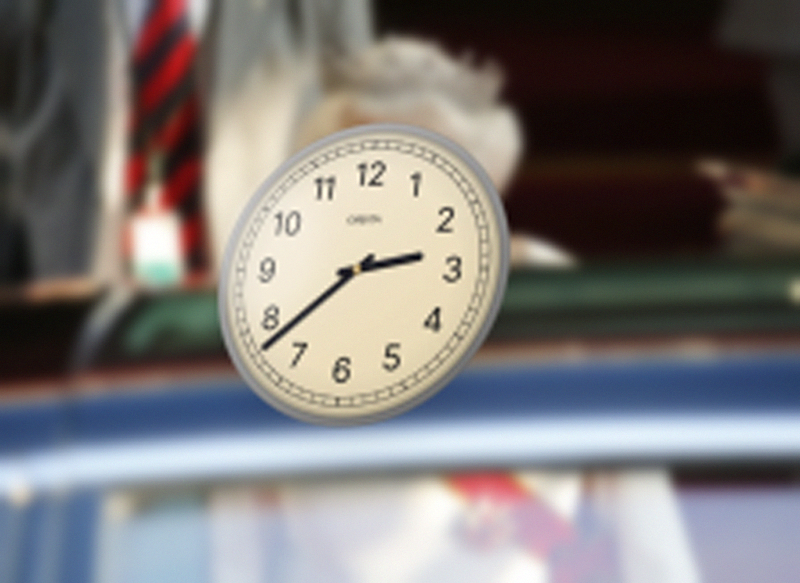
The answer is 2:38
